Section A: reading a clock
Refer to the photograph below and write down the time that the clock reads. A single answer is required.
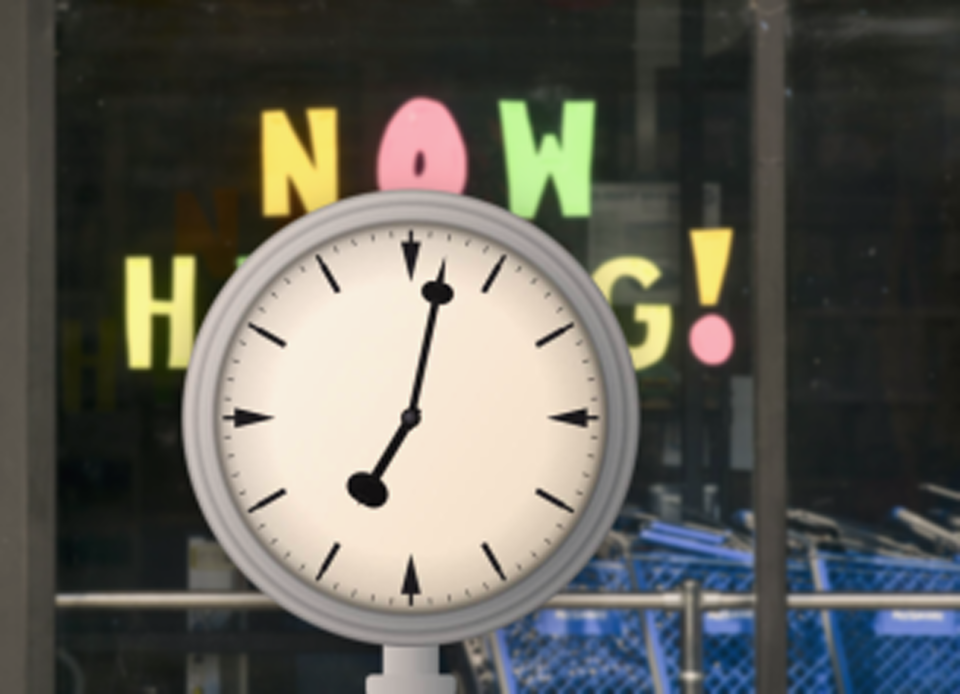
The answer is 7:02
